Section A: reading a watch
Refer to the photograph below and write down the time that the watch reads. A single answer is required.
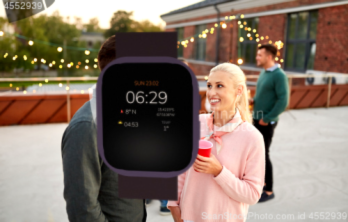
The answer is 6:29
